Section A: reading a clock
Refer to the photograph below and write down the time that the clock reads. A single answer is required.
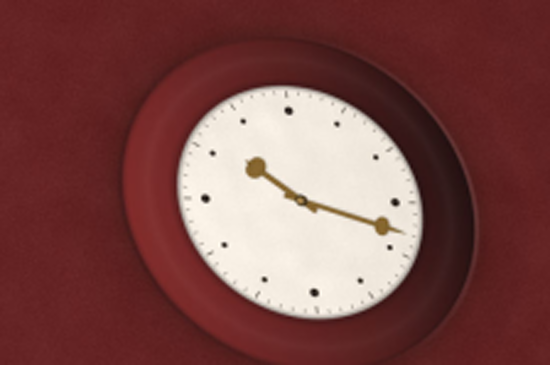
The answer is 10:18
